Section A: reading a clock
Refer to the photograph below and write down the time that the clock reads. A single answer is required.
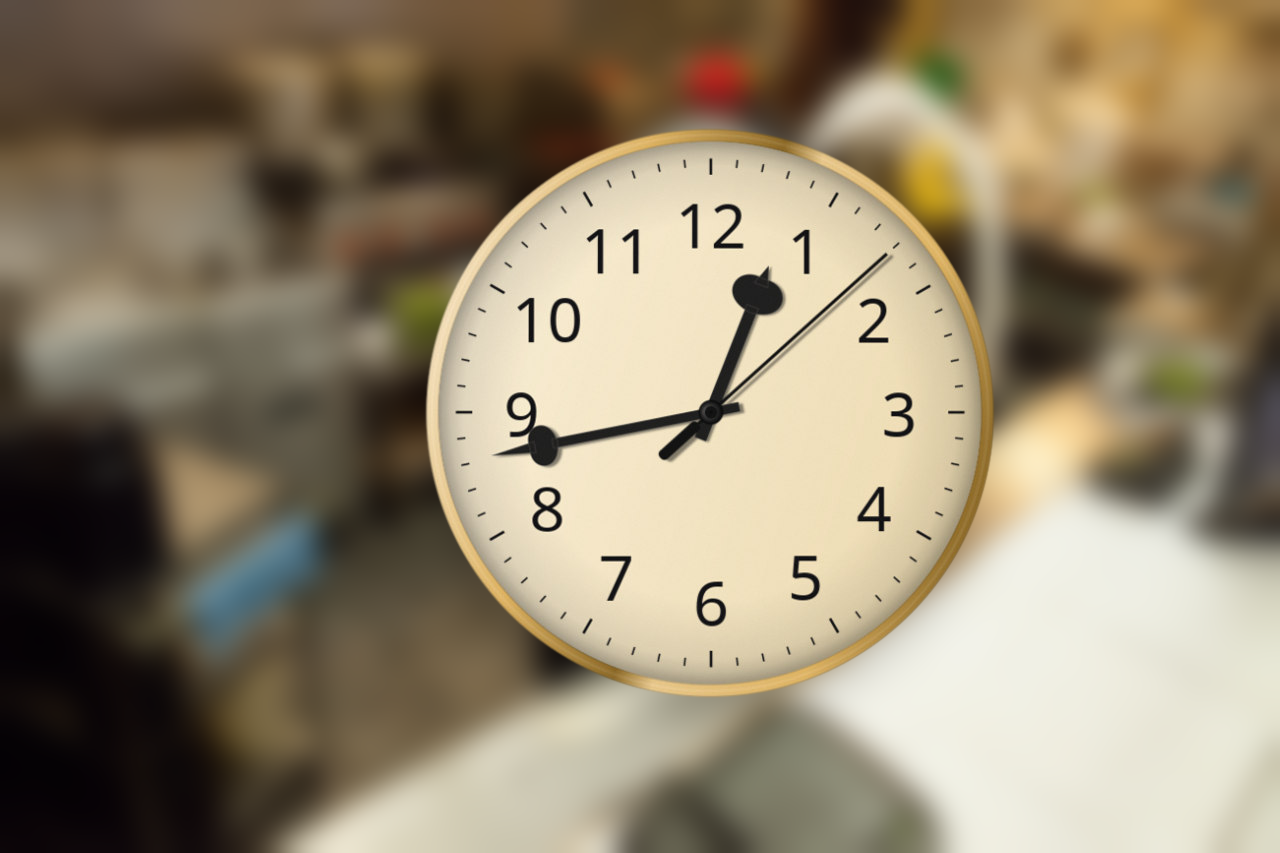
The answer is 12:43:08
